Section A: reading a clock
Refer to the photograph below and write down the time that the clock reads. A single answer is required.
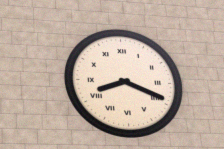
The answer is 8:19
